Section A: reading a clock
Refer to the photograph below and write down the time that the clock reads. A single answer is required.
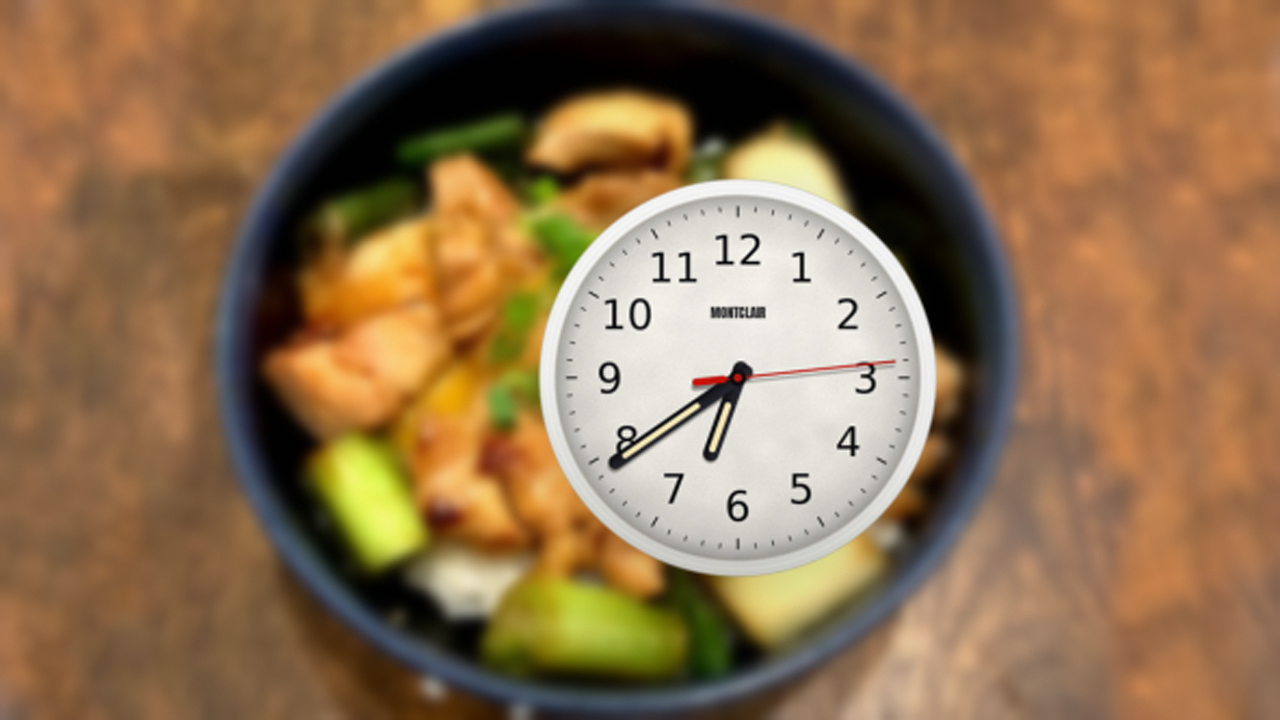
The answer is 6:39:14
